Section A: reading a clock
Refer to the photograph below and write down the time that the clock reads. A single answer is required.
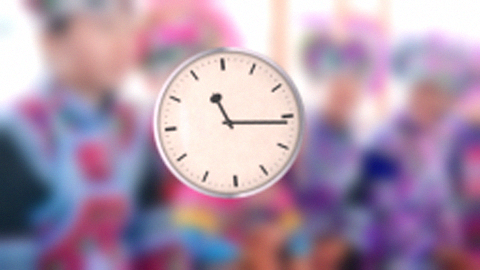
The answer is 11:16
